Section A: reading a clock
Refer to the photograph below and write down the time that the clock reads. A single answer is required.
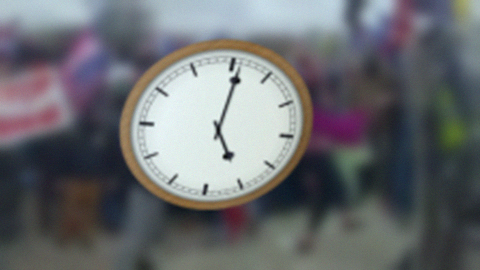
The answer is 5:01
